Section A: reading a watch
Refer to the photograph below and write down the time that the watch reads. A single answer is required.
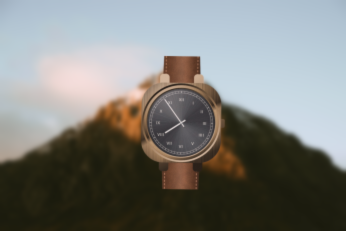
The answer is 7:54
